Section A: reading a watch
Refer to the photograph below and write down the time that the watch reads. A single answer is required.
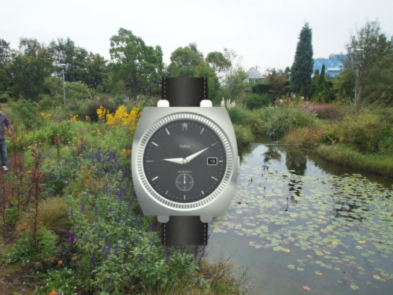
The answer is 9:10
